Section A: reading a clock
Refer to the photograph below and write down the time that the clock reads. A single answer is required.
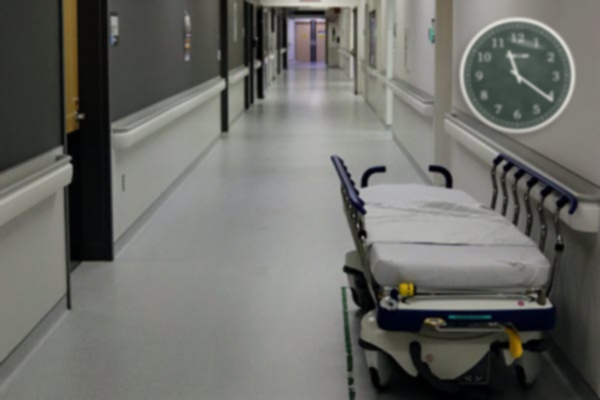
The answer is 11:21
